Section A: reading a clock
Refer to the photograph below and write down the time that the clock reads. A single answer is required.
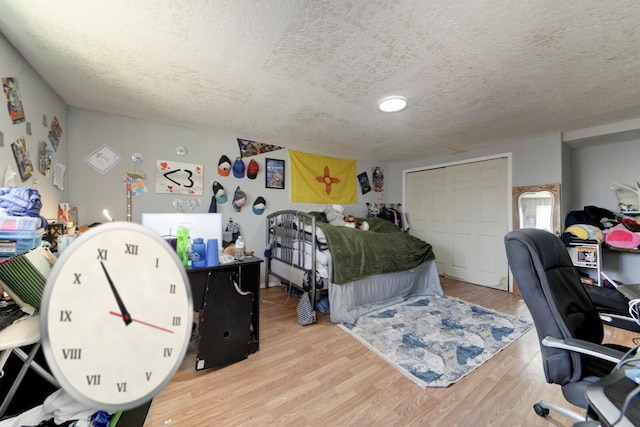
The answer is 10:54:17
